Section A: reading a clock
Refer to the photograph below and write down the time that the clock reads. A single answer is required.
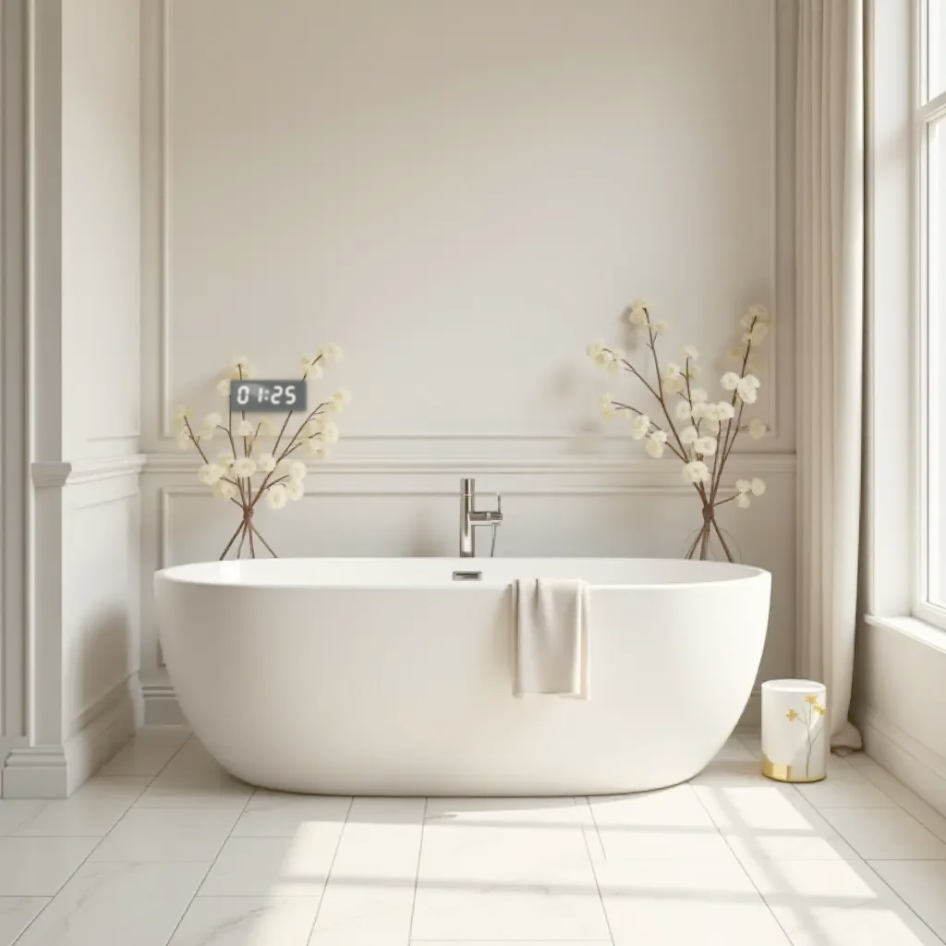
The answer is 1:25
